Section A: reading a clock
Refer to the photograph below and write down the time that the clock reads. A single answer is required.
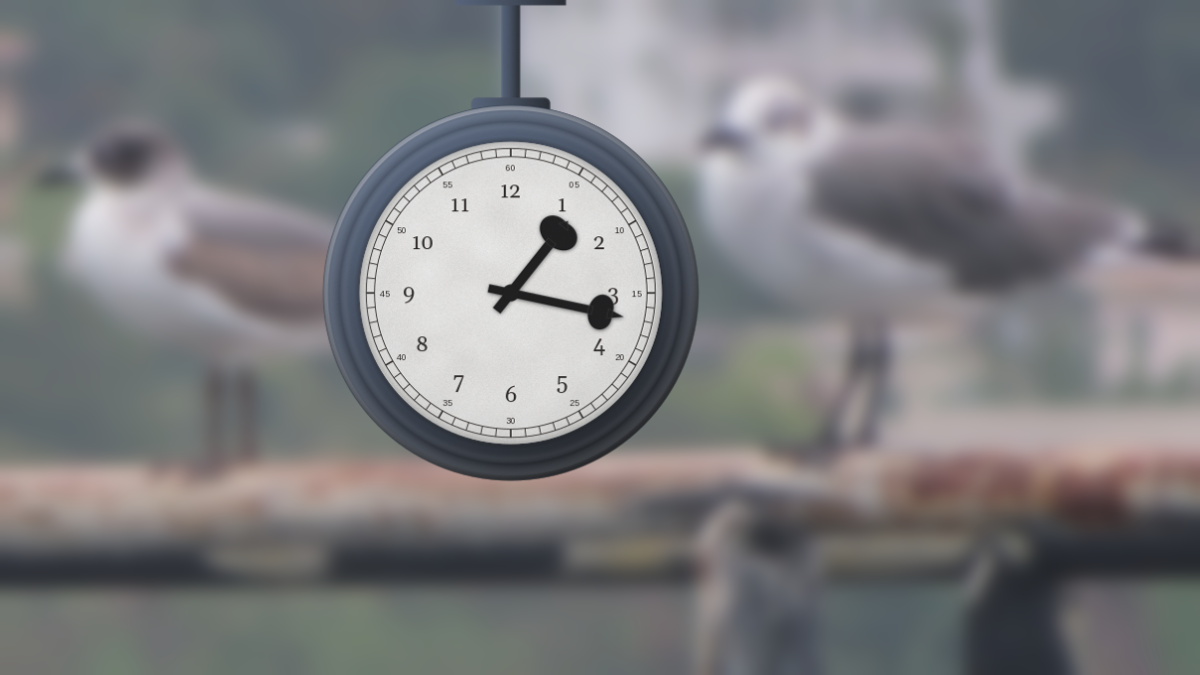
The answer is 1:17
